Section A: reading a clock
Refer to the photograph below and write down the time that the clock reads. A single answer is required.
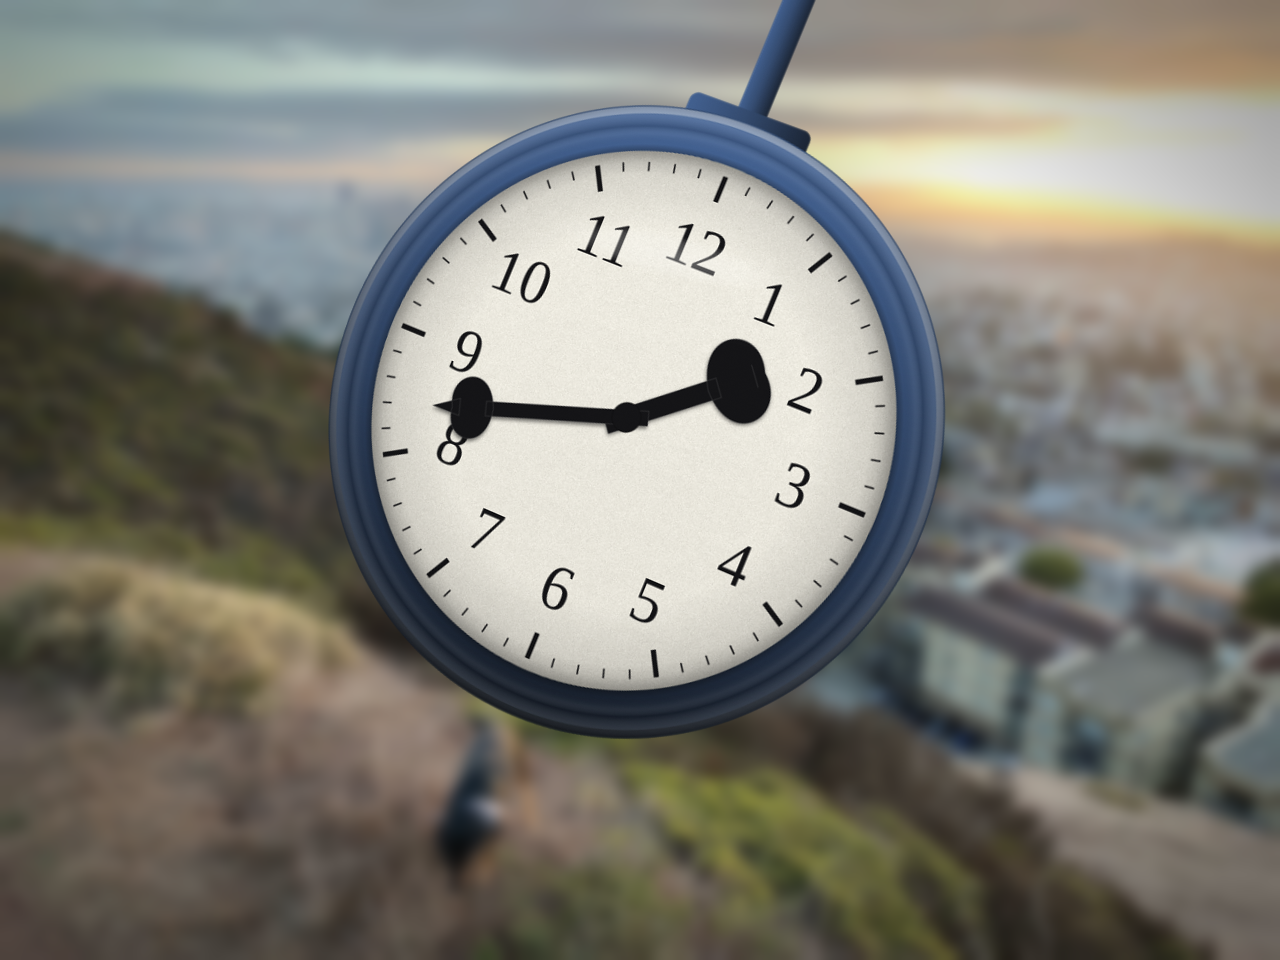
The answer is 1:42
